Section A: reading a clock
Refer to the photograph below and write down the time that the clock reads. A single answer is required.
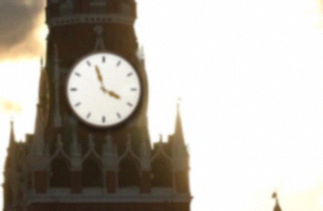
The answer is 3:57
